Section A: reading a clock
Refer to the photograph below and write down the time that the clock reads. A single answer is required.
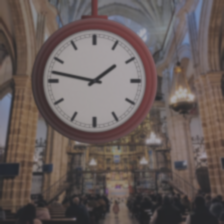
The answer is 1:47
